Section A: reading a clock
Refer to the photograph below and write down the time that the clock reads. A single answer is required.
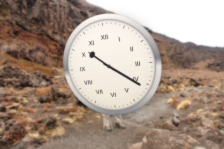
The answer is 10:21
